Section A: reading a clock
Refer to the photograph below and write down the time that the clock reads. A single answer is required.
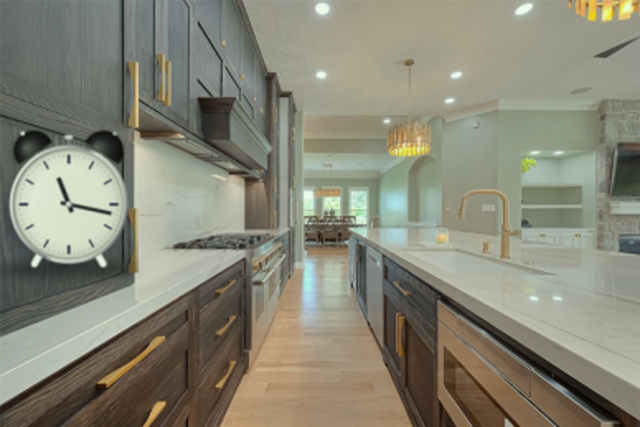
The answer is 11:17
